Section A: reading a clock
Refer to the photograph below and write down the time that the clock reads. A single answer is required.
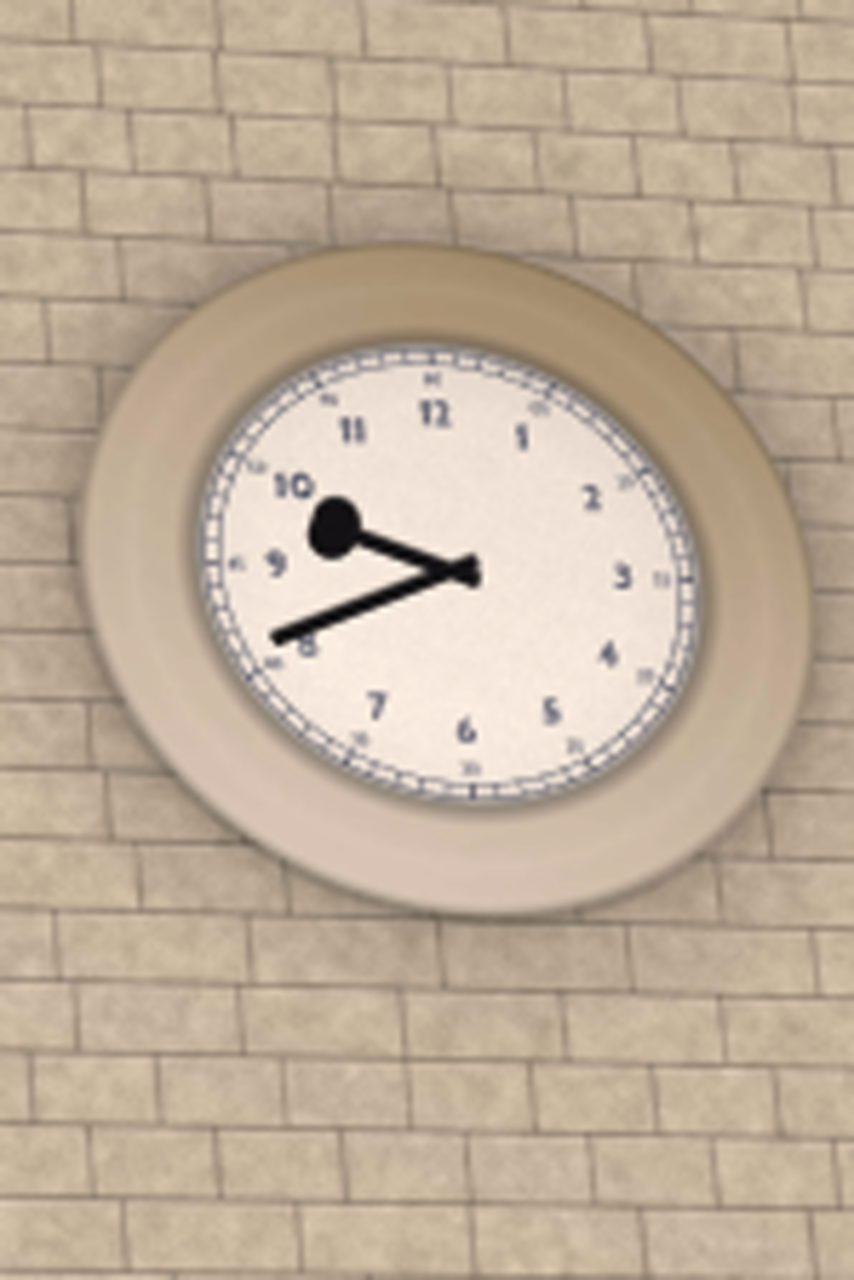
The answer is 9:41
